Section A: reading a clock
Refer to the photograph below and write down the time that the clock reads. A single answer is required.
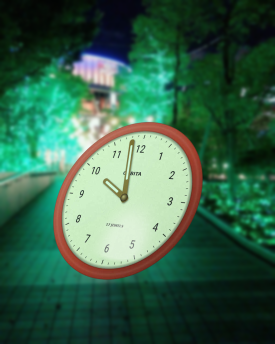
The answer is 9:58
